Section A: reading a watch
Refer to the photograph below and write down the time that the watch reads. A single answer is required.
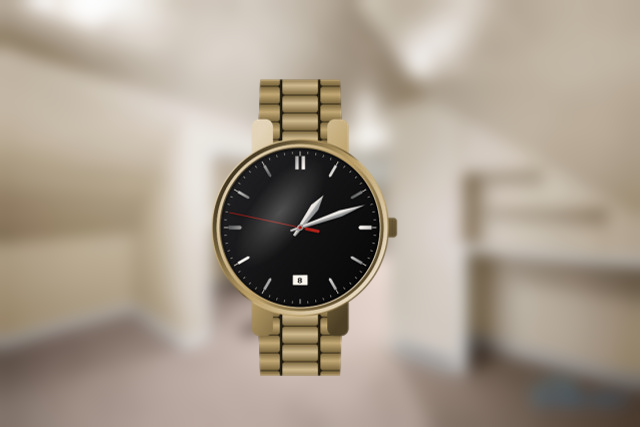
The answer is 1:11:47
